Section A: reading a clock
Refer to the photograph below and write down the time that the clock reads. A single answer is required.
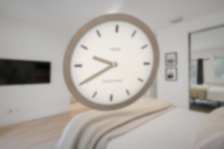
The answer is 9:40
